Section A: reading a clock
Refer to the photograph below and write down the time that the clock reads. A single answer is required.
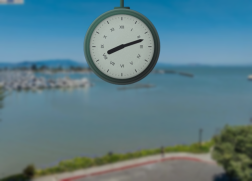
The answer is 8:12
